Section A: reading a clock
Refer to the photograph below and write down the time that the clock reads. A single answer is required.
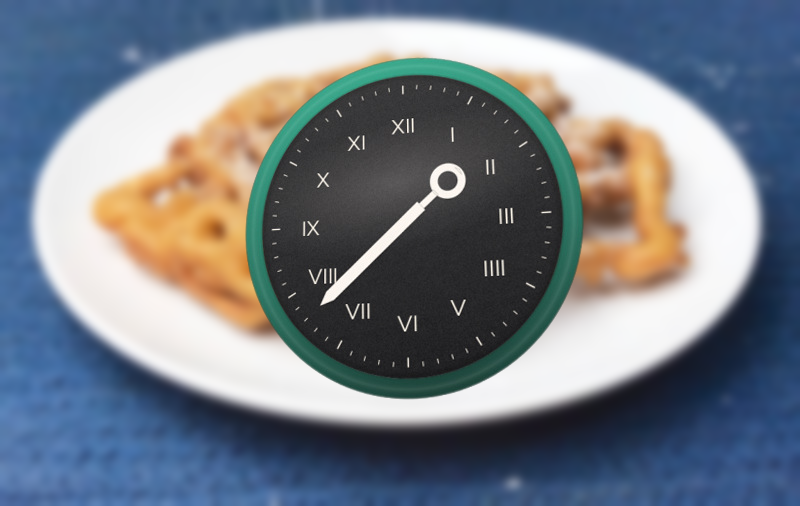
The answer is 1:38
